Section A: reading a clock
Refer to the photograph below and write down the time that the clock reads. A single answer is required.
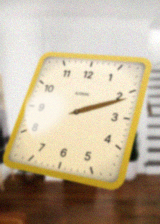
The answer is 2:11
